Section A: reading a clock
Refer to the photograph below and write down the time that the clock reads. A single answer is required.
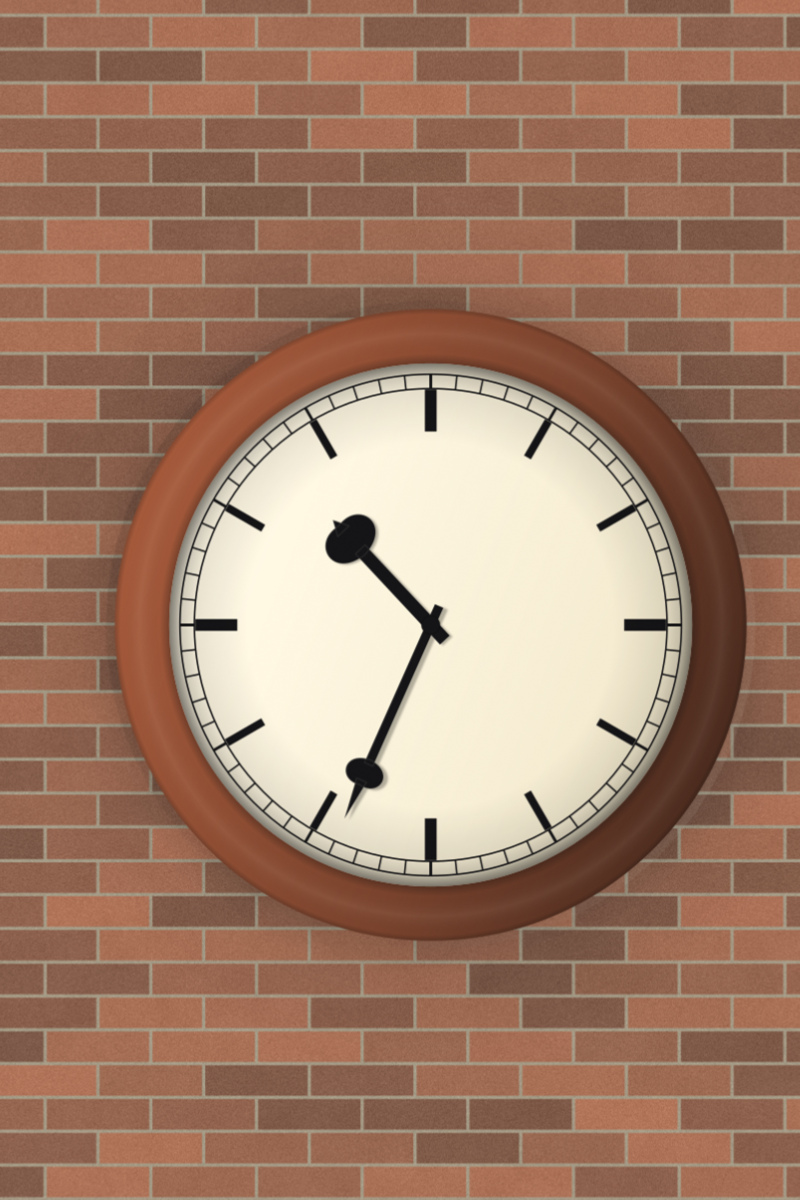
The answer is 10:34
